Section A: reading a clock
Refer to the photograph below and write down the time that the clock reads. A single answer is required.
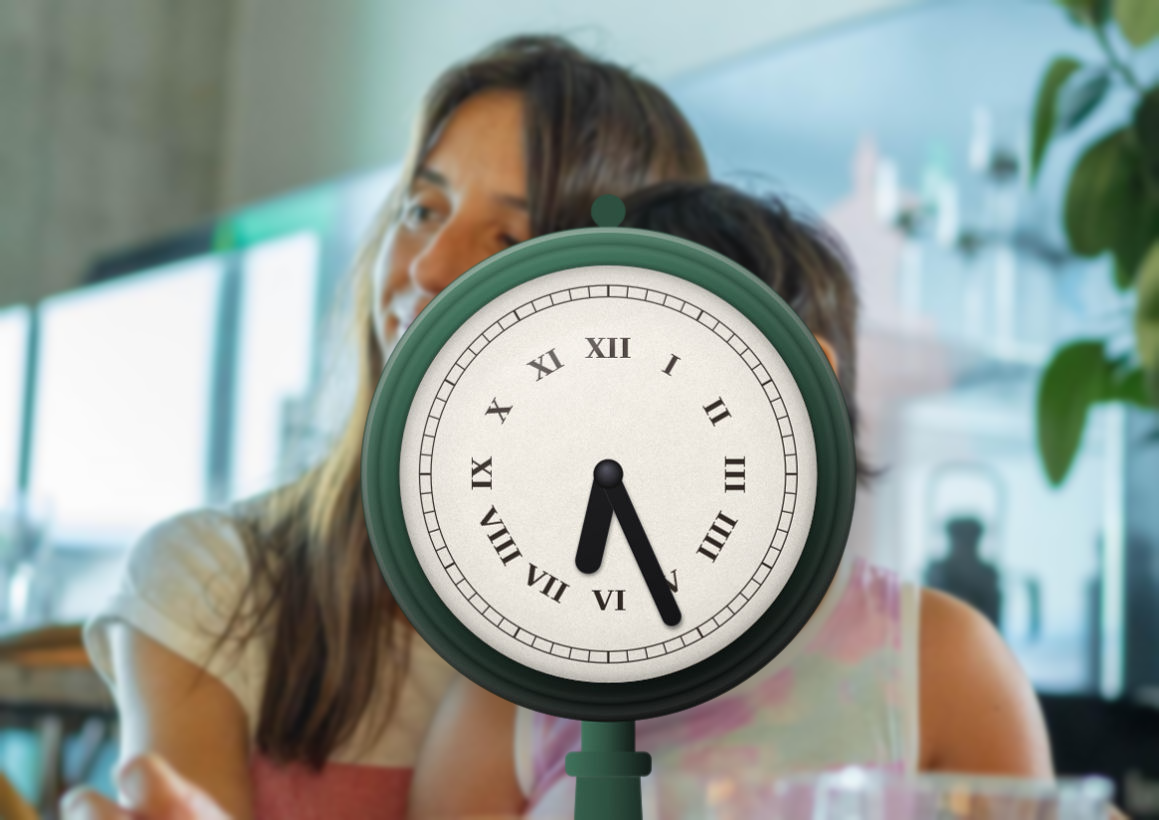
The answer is 6:26
